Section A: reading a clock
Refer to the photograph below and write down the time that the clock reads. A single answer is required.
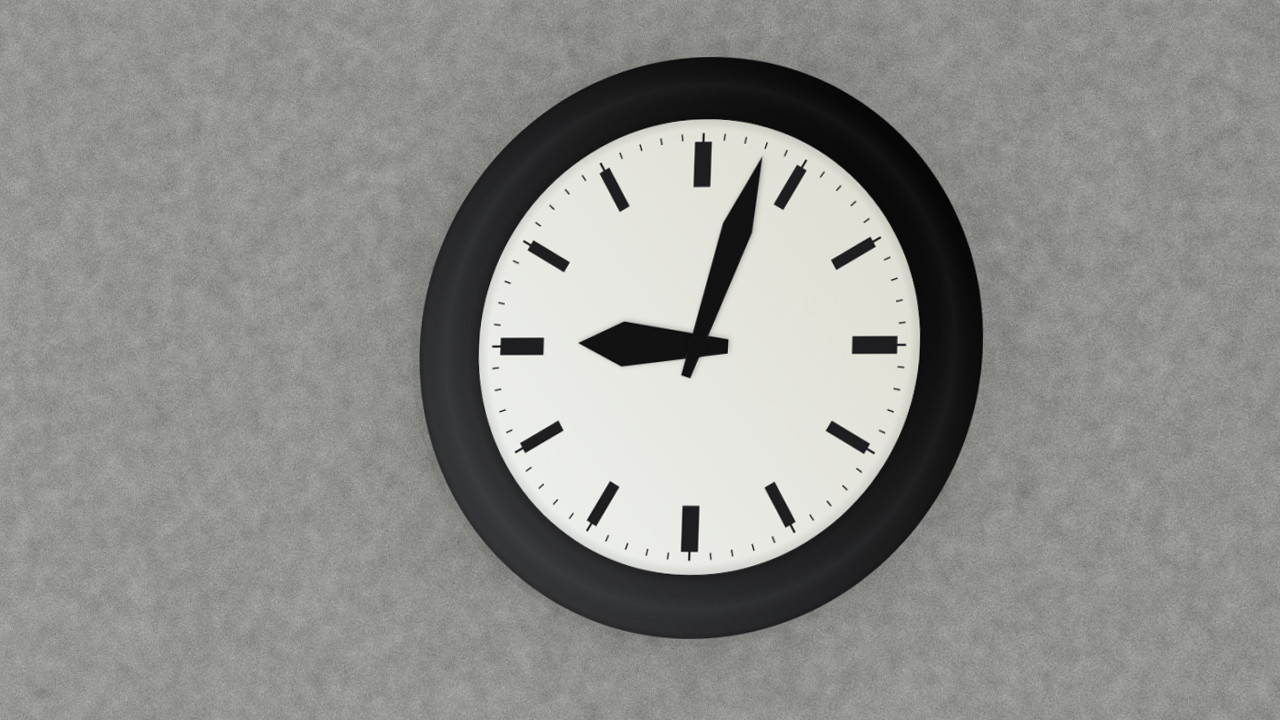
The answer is 9:03
